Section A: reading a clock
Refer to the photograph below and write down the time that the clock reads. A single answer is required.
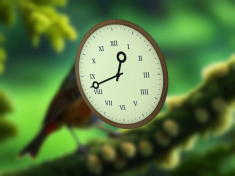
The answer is 12:42
